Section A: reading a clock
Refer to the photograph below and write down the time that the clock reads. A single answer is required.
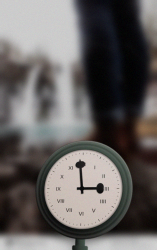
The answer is 2:59
